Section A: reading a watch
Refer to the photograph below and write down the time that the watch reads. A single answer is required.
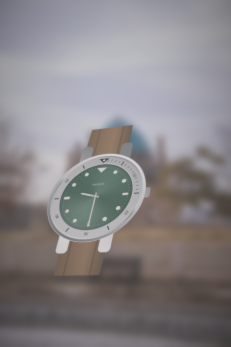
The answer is 9:30
